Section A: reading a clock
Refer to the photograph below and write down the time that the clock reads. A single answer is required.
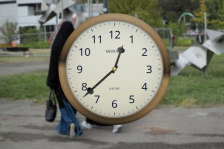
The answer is 12:38
